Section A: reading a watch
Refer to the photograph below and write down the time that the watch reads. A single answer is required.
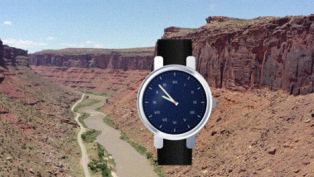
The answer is 9:53
